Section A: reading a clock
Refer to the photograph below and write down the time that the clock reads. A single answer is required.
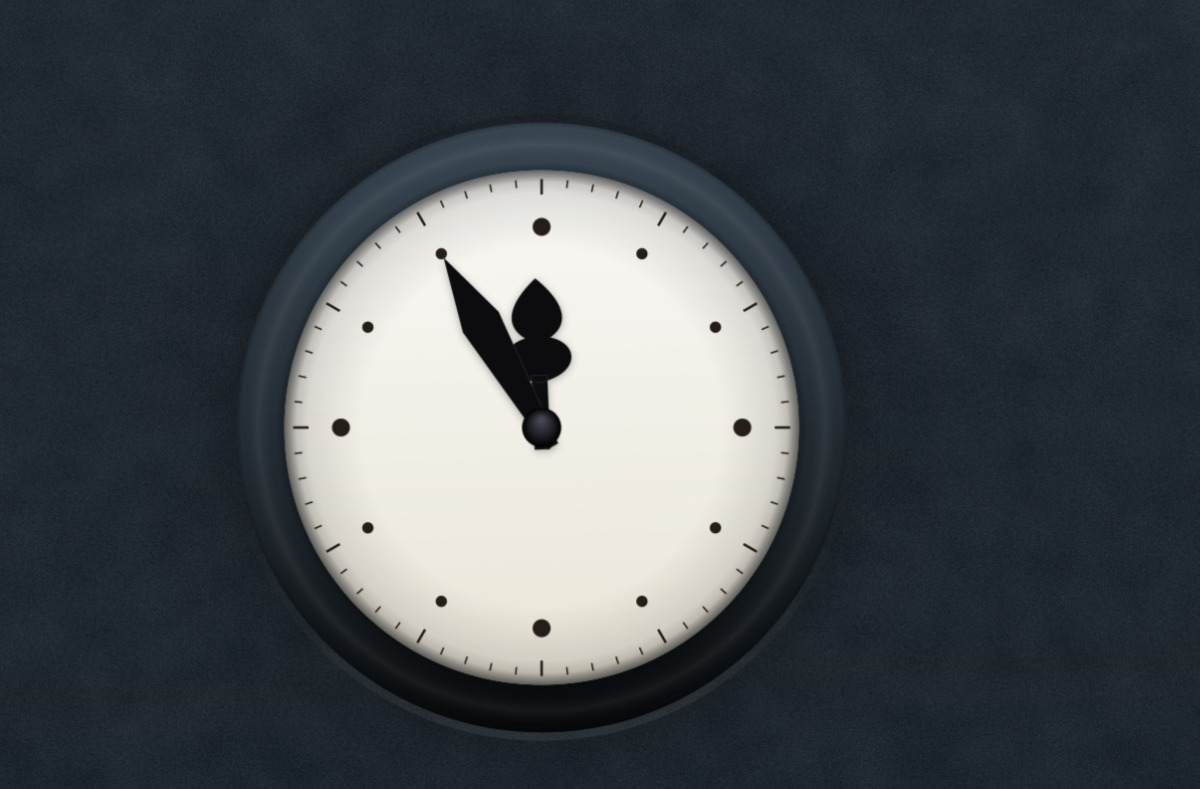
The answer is 11:55
